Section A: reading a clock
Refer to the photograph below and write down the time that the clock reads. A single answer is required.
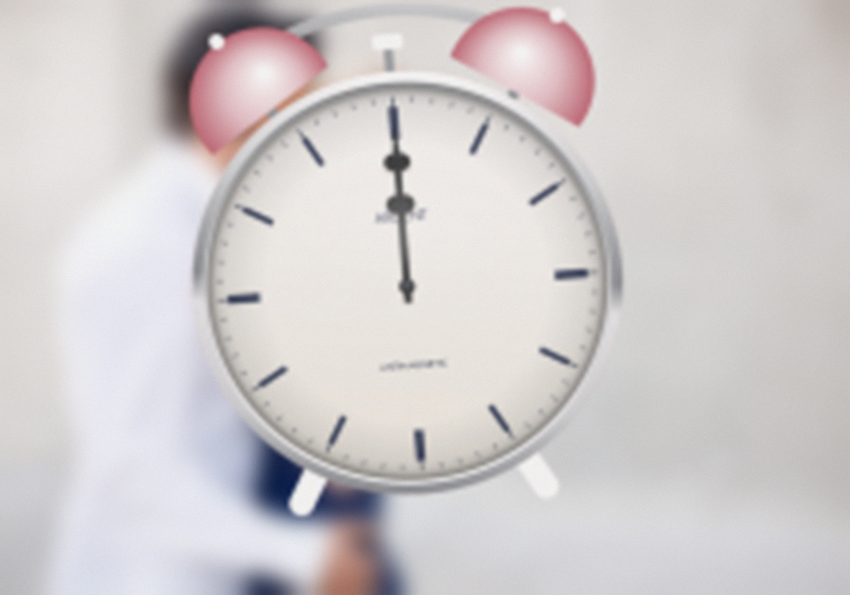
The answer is 12:00
